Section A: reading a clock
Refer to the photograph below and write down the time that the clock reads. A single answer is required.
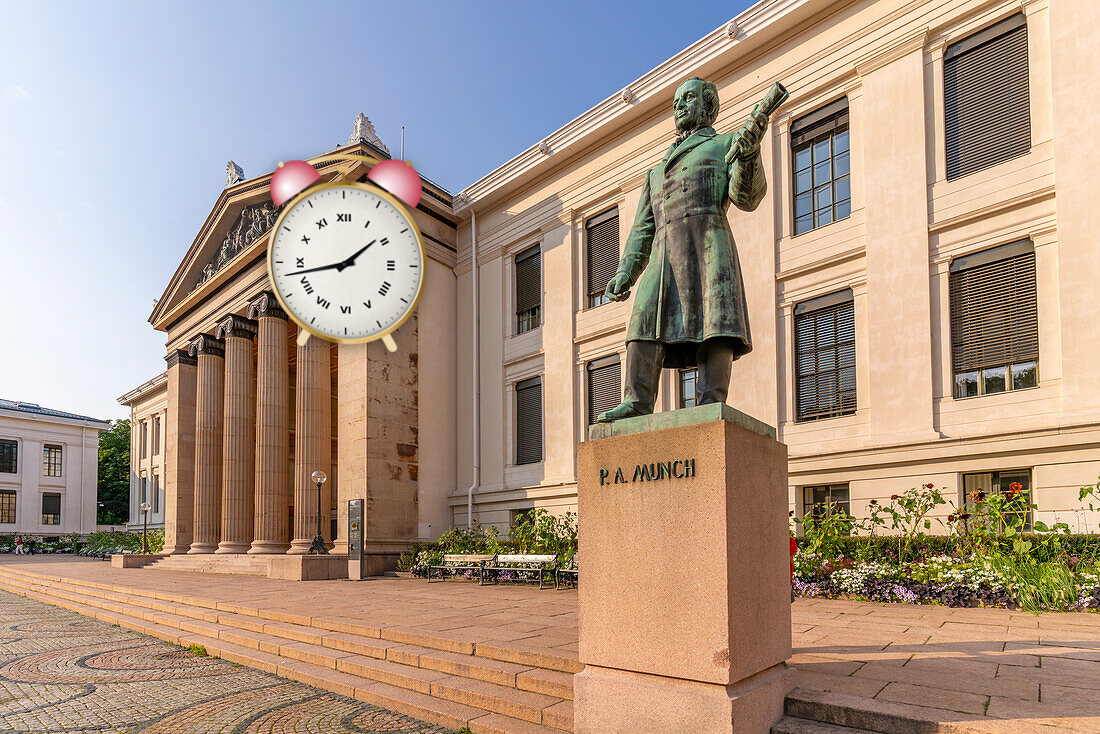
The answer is 1:43
